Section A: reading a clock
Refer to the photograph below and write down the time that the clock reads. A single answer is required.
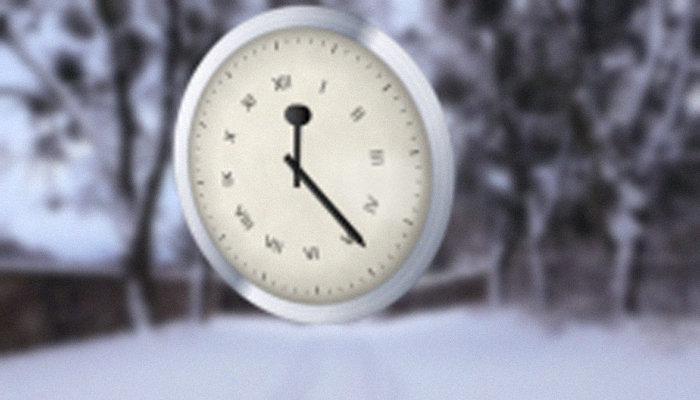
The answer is 12:24
